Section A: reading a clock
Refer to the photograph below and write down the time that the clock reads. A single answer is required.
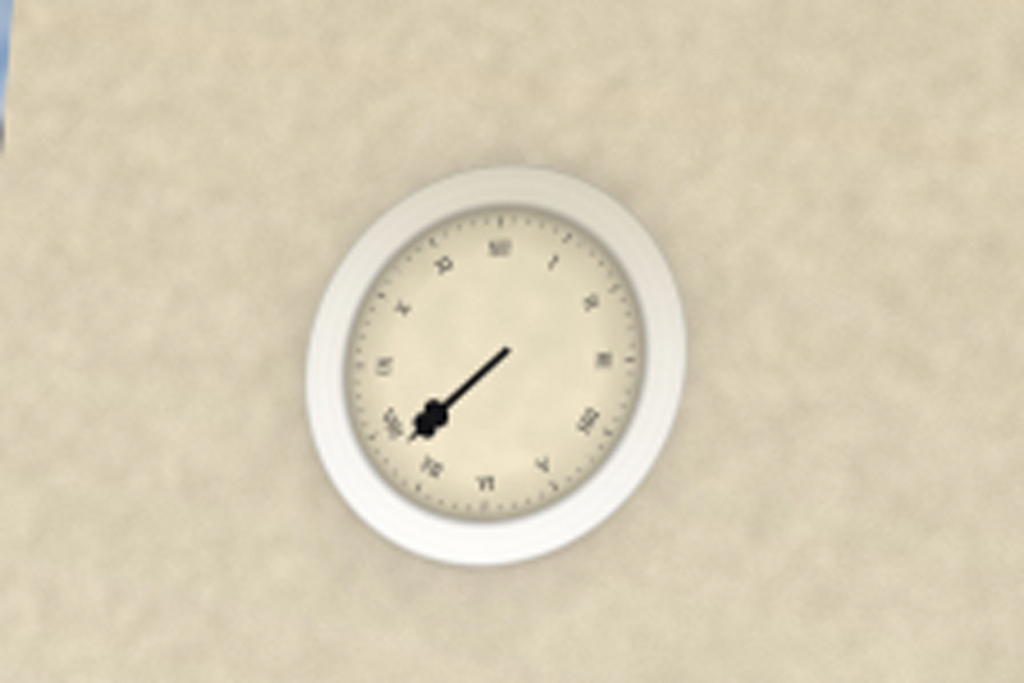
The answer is 7:38
